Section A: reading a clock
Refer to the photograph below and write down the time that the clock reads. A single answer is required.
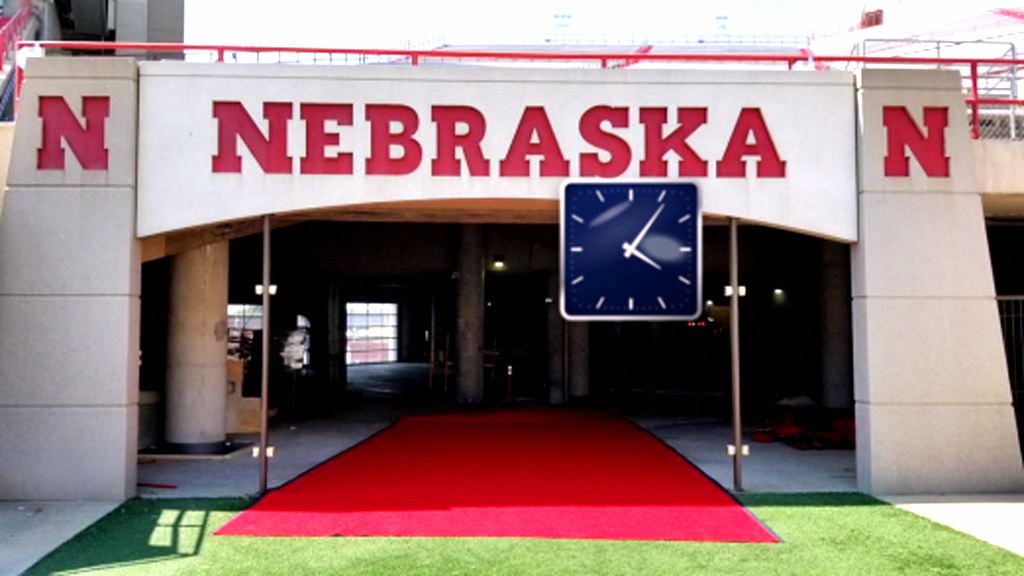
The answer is 4:06
